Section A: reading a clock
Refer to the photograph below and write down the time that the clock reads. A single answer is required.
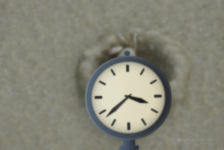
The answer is 3:38
